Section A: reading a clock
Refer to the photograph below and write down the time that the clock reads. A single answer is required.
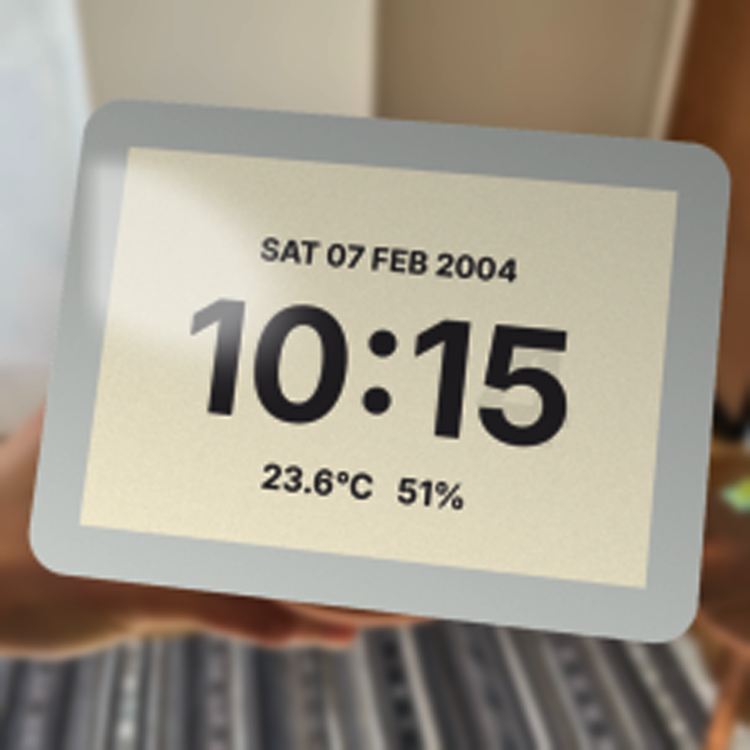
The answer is 10:15
